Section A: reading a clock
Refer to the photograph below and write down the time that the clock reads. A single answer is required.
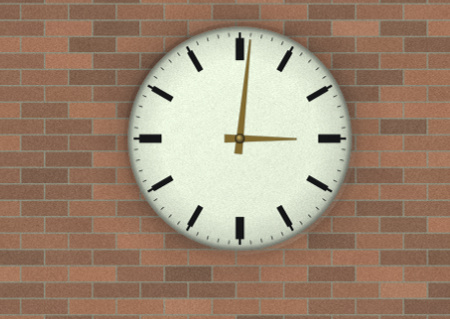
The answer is 3:01
